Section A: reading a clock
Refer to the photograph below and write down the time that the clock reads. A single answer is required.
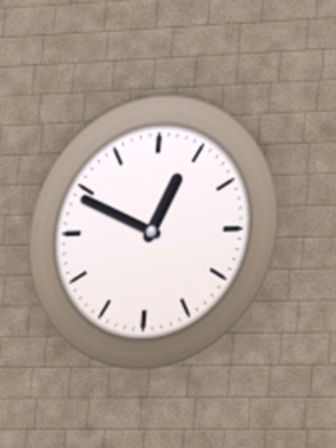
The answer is 12:49
